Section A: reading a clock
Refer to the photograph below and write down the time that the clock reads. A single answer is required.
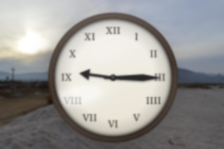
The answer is 9:15
